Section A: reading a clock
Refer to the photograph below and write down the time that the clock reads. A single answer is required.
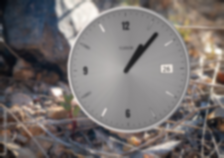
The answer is 1:07
